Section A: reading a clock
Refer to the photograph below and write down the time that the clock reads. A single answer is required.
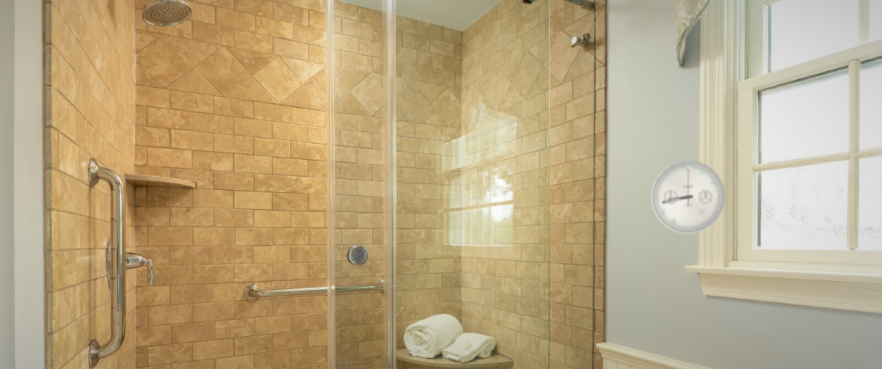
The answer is 8:43
